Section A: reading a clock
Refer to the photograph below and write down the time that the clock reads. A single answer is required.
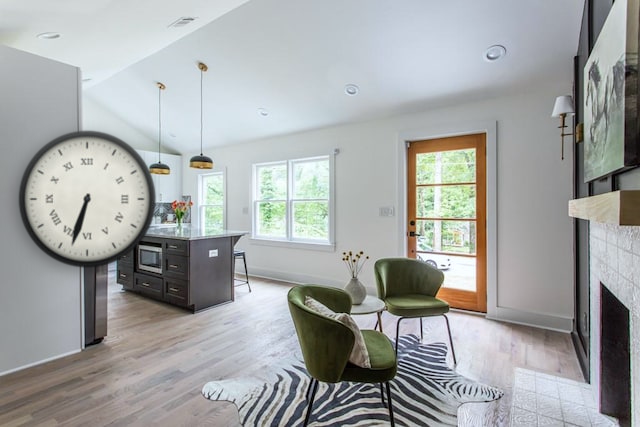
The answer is 6:33
